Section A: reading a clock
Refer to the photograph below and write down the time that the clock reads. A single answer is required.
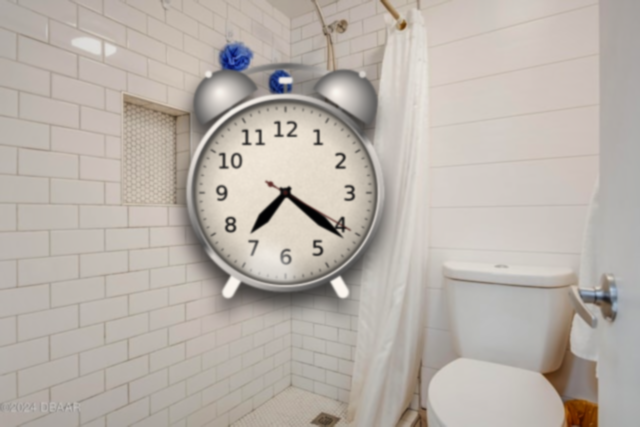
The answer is 7:21:20
